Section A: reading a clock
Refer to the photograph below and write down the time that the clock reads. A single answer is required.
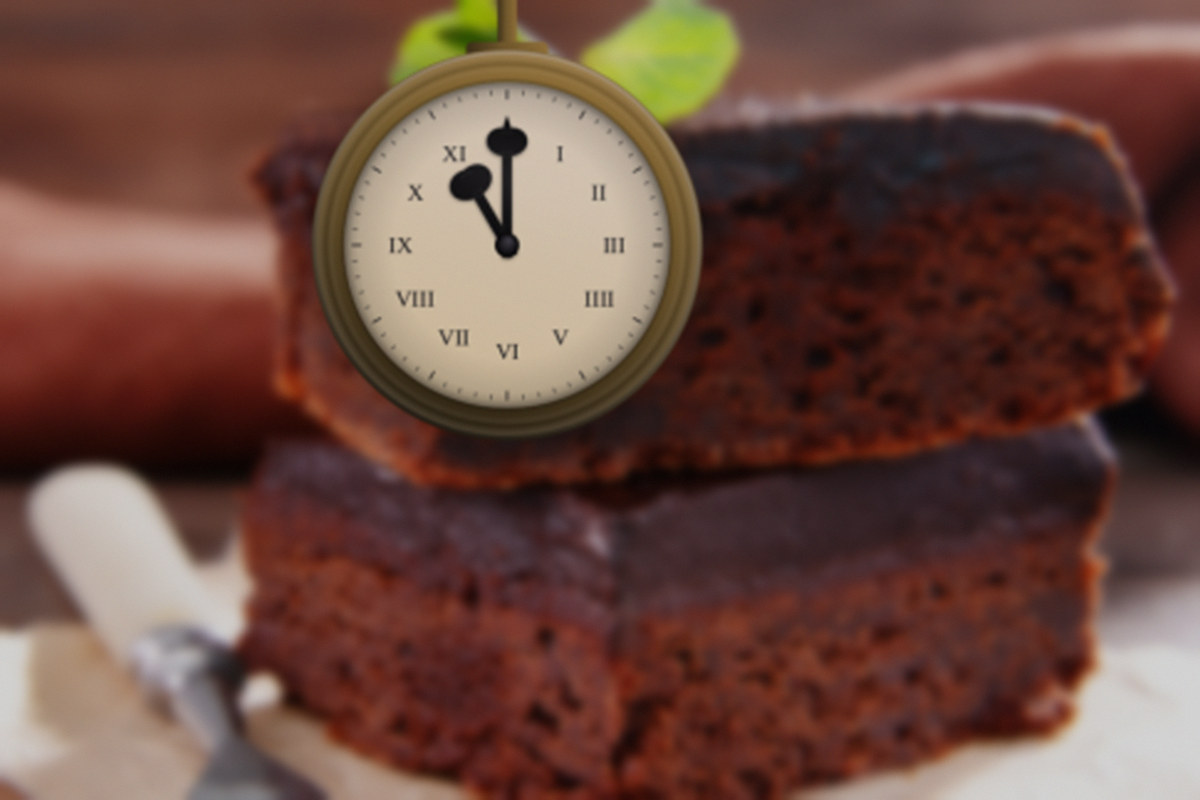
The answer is 11:00
